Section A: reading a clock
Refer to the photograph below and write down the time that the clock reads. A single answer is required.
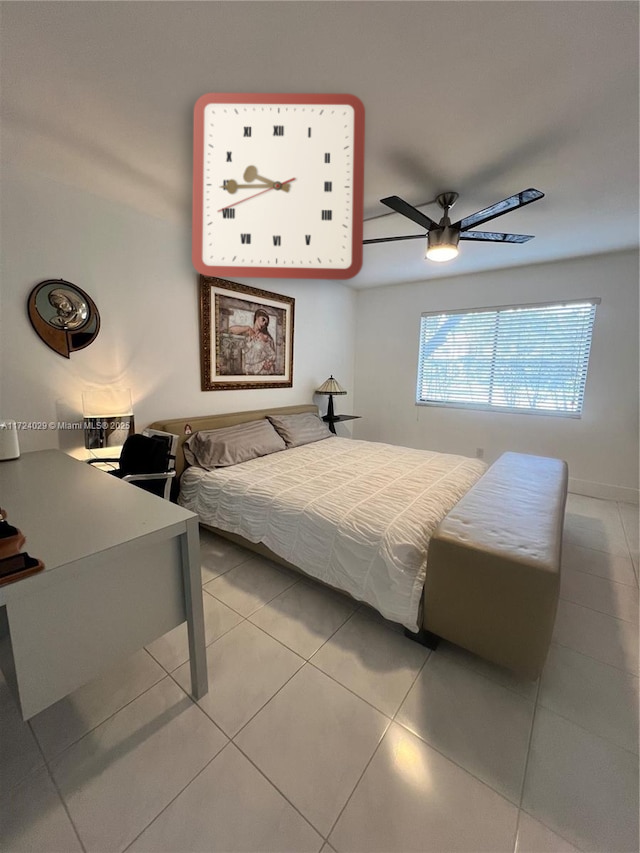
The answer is 9:44:41
